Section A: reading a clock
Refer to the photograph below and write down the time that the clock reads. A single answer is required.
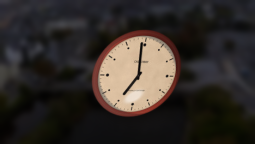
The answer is 6:59
